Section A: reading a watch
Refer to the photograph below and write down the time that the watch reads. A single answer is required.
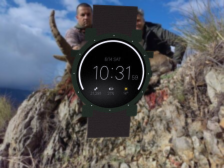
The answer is 10:31
